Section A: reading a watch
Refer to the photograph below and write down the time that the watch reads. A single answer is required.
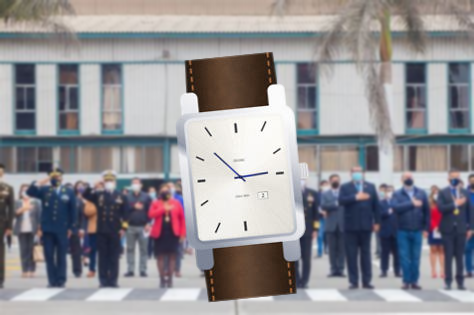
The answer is 2:53
